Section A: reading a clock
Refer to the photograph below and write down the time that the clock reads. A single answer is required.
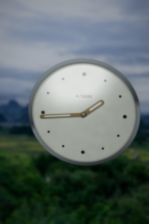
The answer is 1:44
